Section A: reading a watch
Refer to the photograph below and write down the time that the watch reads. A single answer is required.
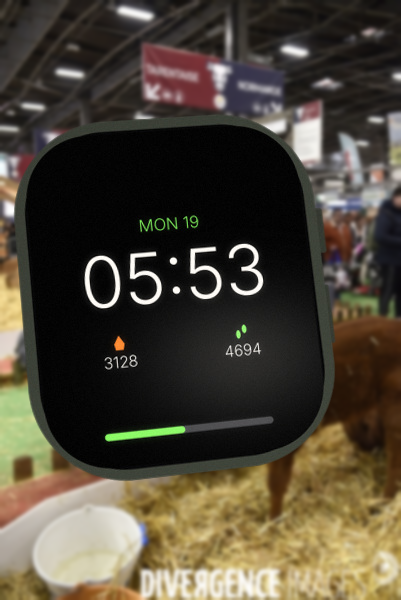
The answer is 5:53
